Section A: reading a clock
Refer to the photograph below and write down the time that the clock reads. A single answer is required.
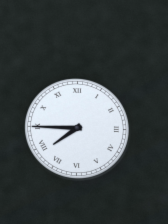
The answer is 7:45
